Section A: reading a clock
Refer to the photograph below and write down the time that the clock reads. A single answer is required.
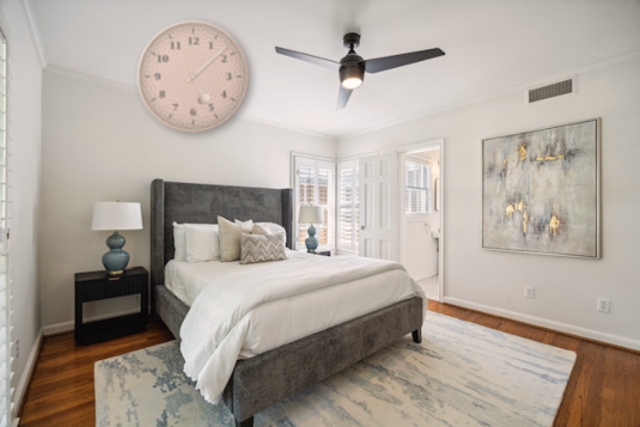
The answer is 5:08
